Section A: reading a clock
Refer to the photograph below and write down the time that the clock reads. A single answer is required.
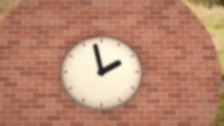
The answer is 1:58
